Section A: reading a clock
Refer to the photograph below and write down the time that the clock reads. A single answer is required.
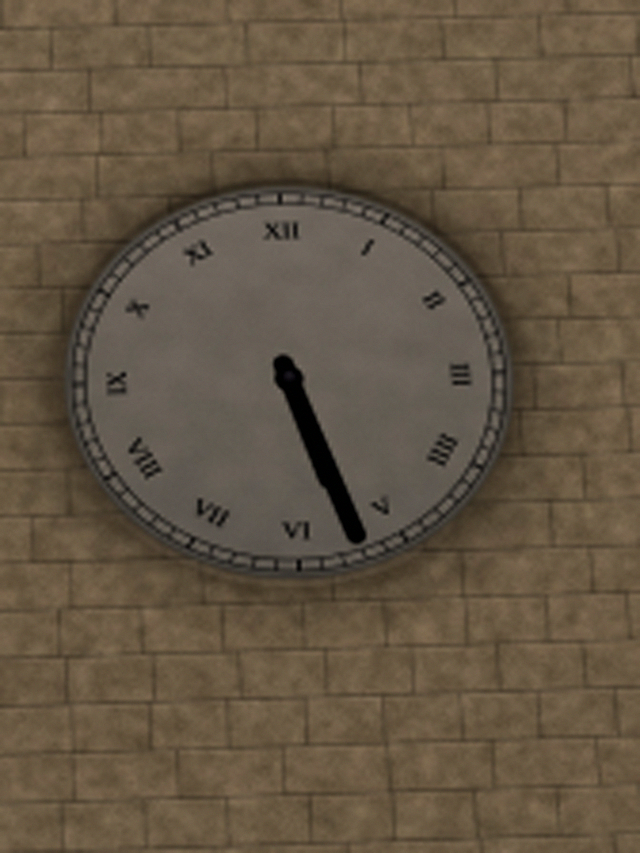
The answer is 5:27
